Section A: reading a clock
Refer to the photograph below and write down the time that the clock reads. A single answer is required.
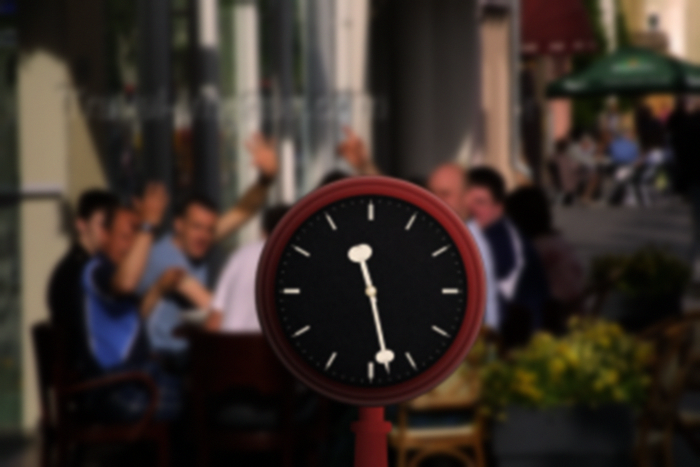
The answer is 11:28
